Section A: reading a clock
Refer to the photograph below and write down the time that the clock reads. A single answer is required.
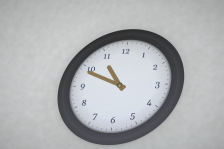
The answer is 10:49
